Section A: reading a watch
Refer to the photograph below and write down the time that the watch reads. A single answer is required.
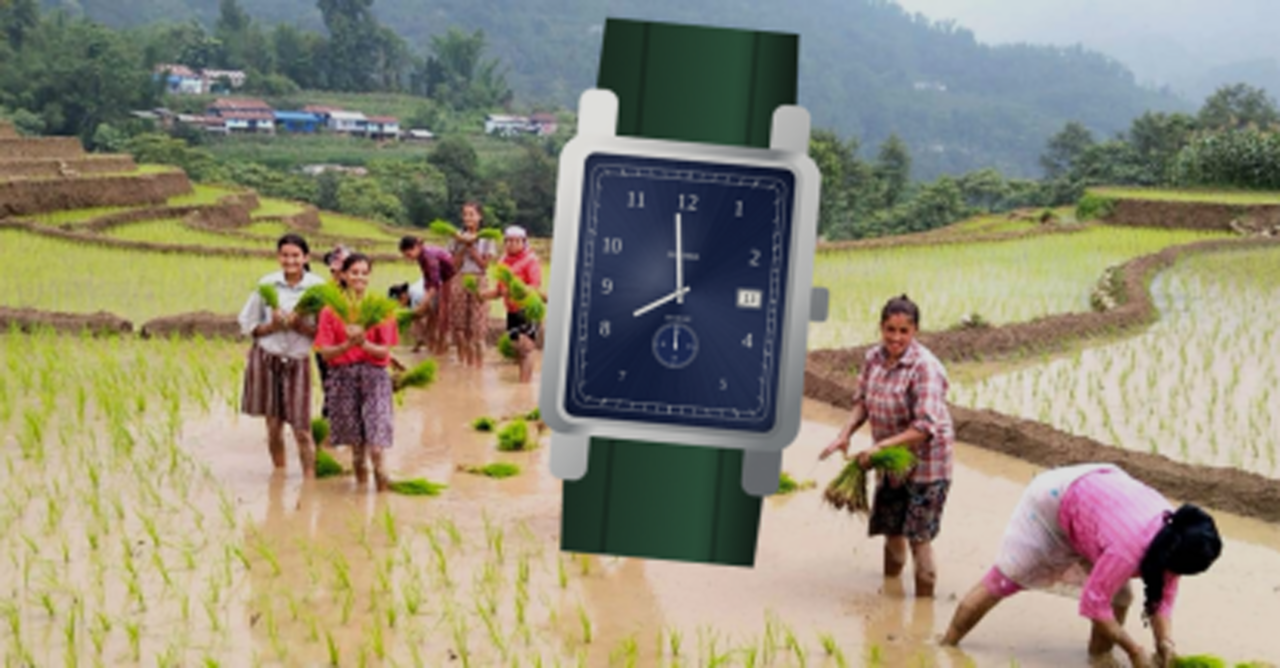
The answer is 7:59
